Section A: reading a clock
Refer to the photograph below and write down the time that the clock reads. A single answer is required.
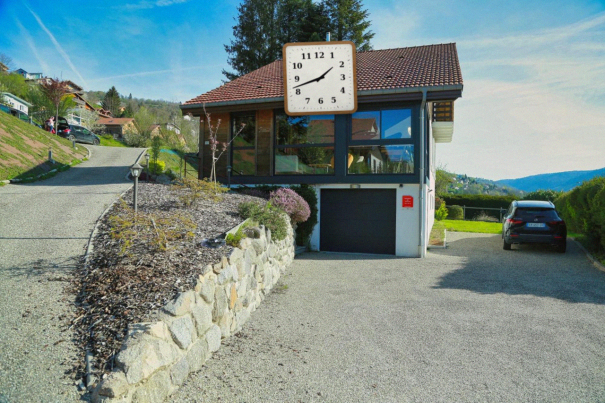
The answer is 1:42
